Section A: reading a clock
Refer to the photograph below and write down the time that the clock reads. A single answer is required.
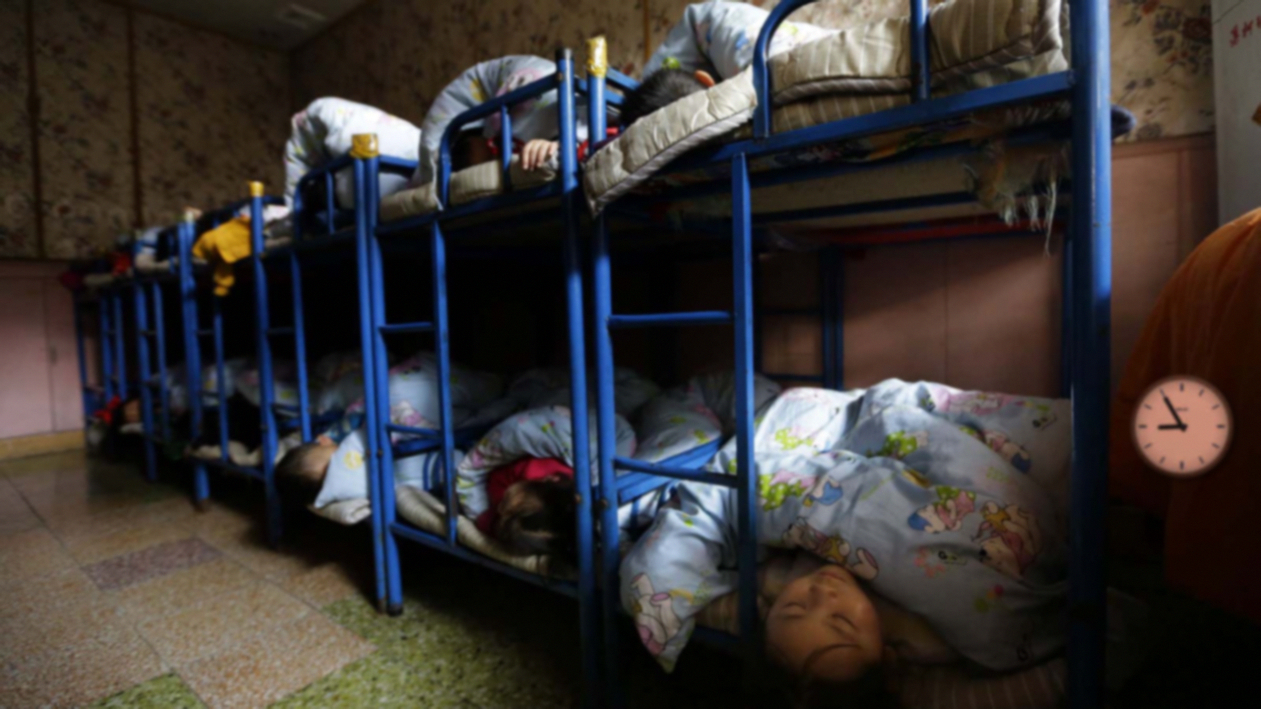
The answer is 8:55
